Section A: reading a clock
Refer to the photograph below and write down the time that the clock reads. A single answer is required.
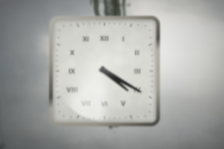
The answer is 4:20
